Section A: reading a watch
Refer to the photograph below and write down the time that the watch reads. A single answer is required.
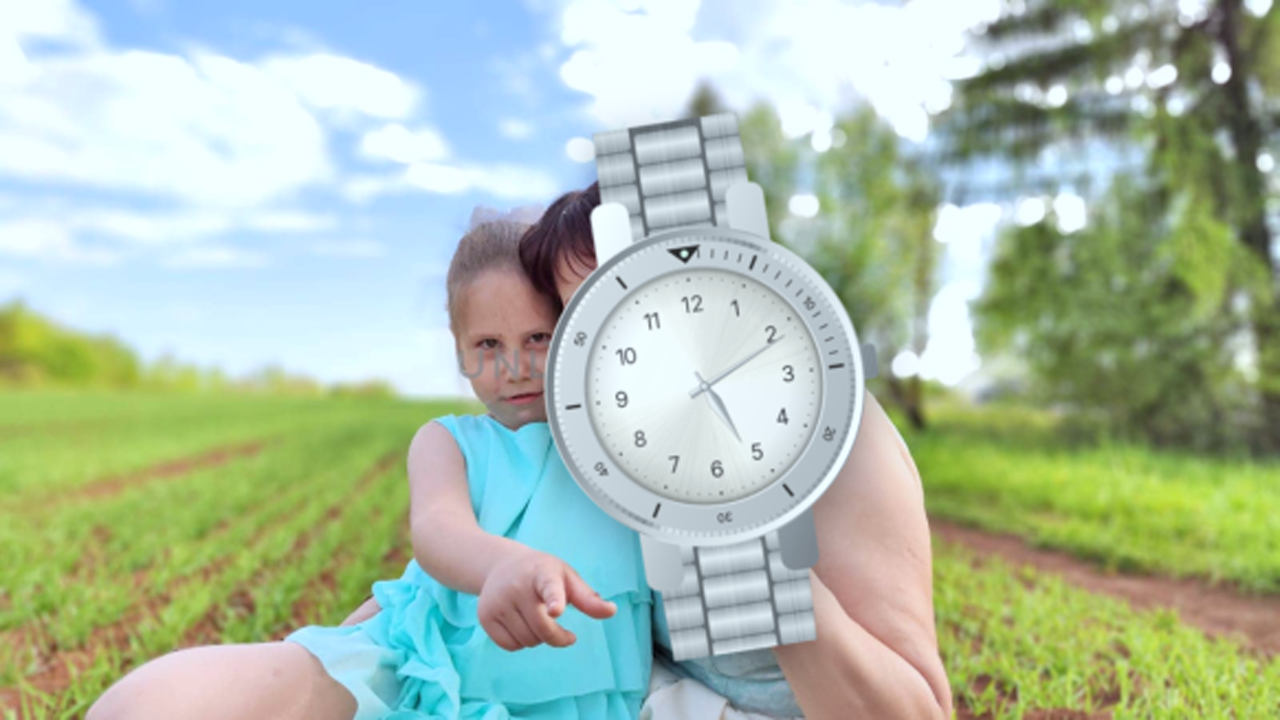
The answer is 5:11
